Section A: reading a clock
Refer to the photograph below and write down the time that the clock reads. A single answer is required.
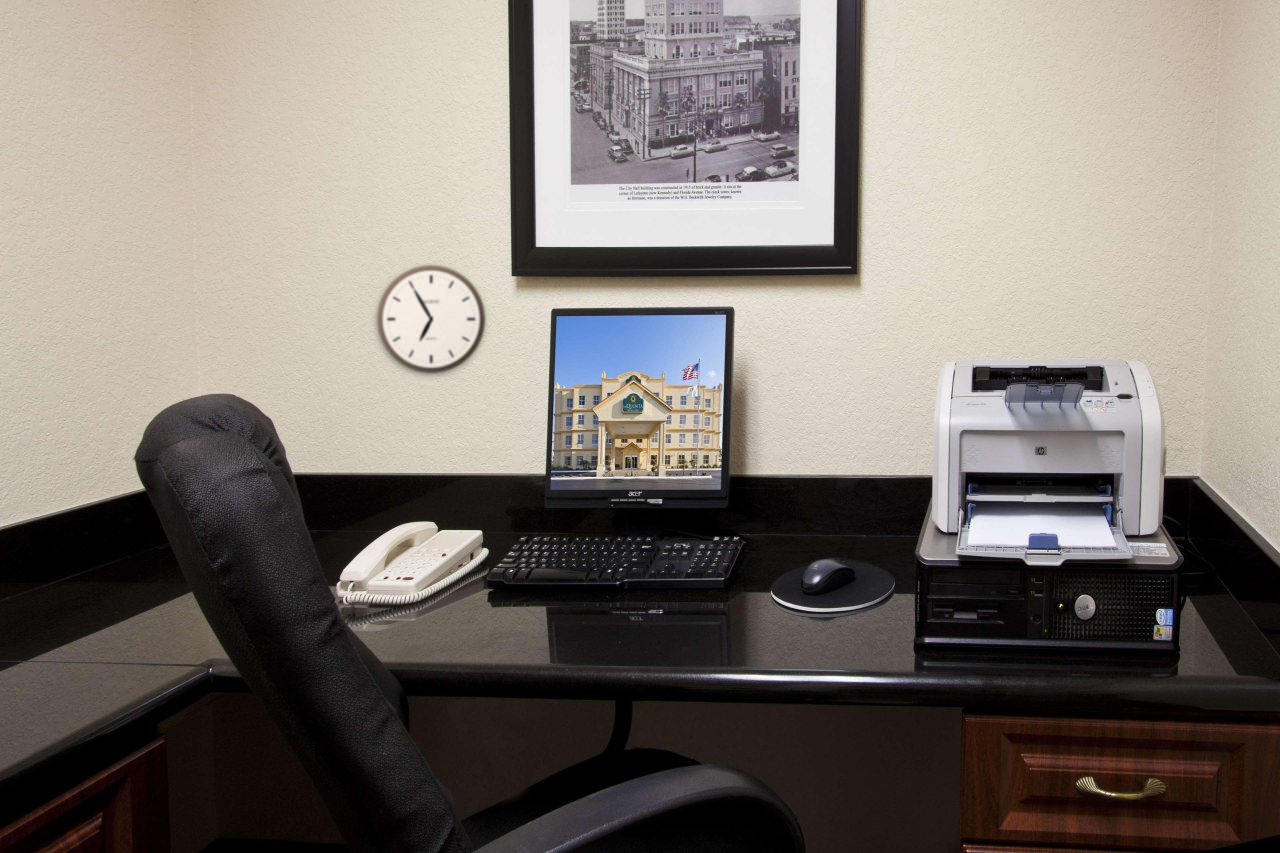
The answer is 6:55
